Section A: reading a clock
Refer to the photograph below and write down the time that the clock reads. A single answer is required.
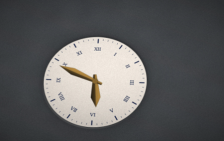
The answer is 5:49
